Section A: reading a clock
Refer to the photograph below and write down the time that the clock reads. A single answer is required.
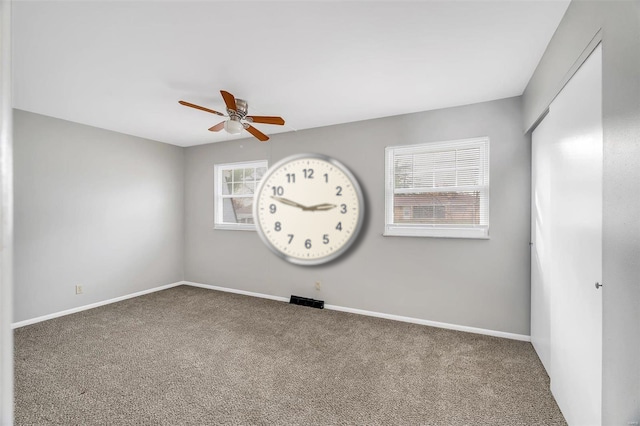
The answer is 2:48
